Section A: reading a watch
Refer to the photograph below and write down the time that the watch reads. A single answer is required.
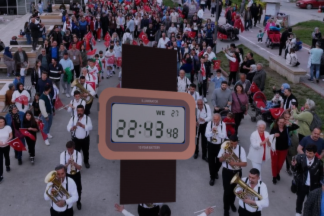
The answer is 22:43:48
